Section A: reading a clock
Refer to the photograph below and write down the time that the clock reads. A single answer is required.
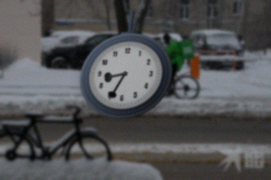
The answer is 8:34
